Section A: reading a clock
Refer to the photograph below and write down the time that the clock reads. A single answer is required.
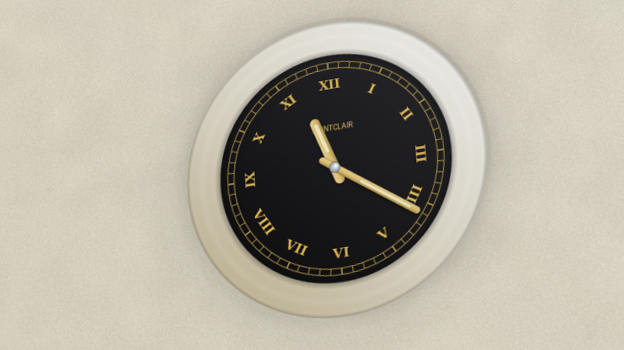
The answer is 11:21
